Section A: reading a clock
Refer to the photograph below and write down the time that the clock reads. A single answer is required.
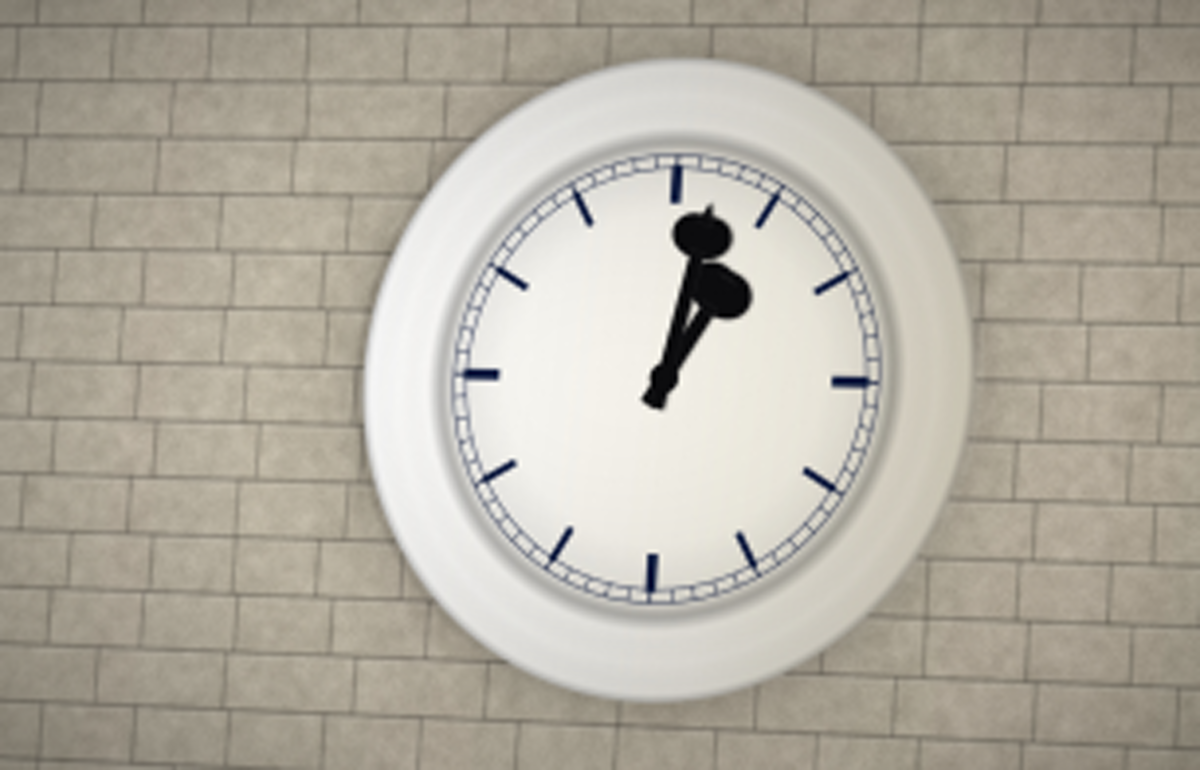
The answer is 1:02
